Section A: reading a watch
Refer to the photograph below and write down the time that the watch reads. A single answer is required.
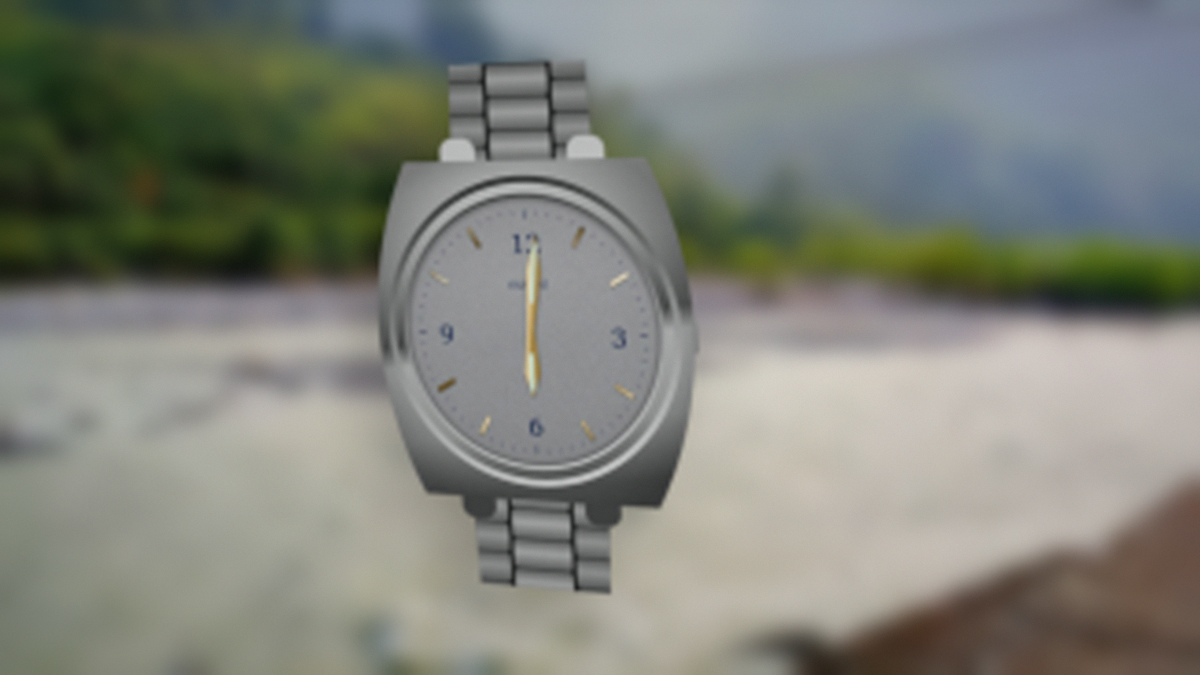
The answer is 6:01
